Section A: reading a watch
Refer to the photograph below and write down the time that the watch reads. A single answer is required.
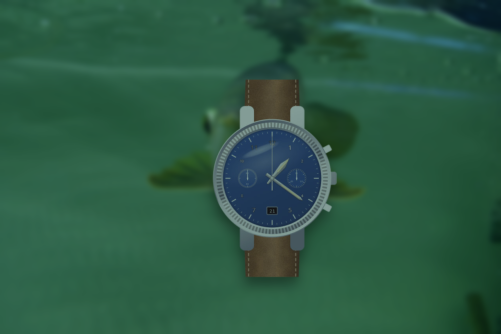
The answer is 1:21
